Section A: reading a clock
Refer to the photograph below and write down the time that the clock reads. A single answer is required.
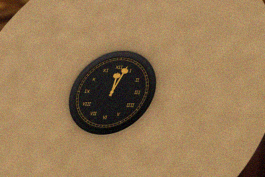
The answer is 12:03
